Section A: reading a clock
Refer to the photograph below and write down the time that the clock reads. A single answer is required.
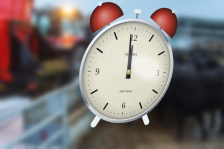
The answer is 11:59
